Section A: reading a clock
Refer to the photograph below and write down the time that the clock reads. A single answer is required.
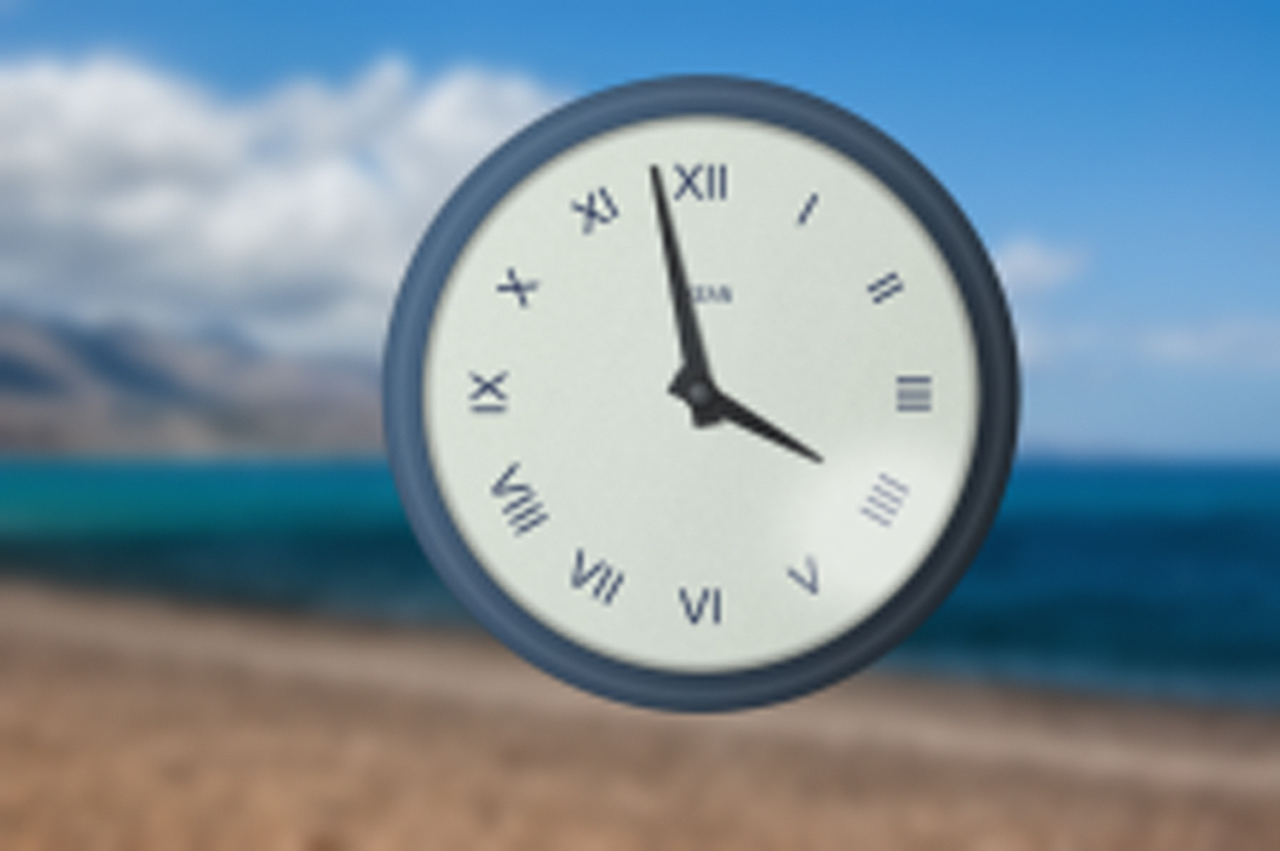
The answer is 3:58
